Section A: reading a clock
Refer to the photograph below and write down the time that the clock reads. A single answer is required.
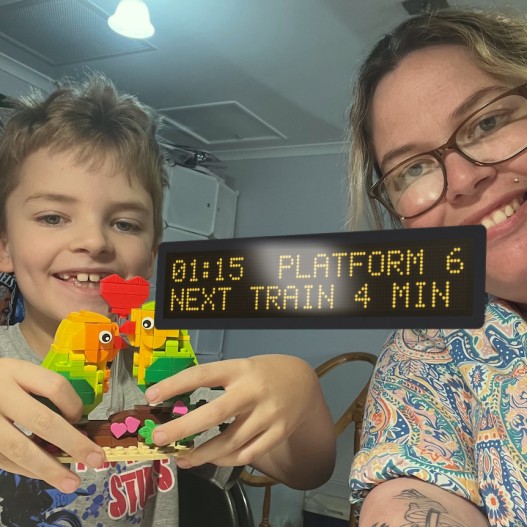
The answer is 1:15
